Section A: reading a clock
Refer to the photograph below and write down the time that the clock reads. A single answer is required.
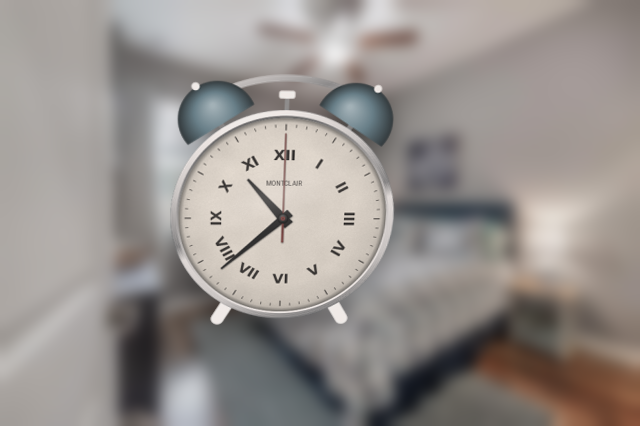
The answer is 10:38:00
